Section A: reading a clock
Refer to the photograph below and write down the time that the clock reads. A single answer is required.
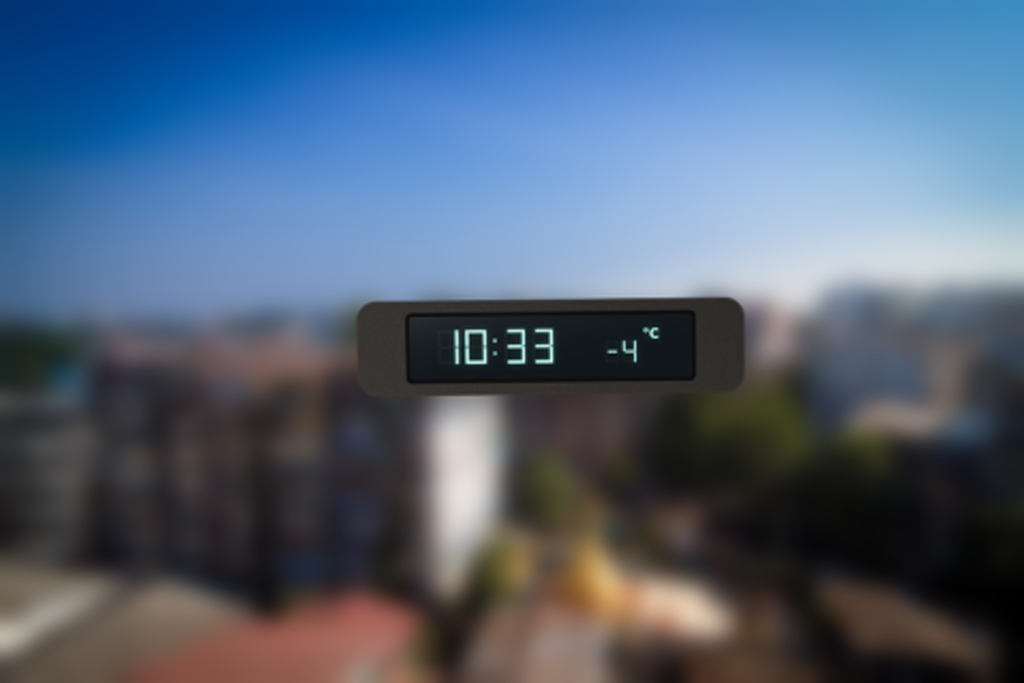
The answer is 10:33
